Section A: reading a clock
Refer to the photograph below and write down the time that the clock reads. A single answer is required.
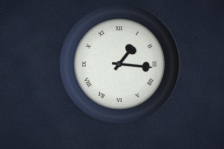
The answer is 1:16
